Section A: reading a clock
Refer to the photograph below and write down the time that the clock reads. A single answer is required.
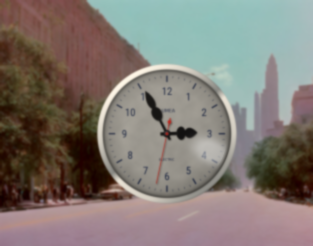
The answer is 2:55:32
